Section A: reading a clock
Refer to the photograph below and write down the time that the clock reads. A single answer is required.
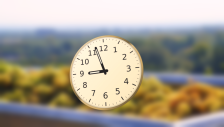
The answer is 8:57
